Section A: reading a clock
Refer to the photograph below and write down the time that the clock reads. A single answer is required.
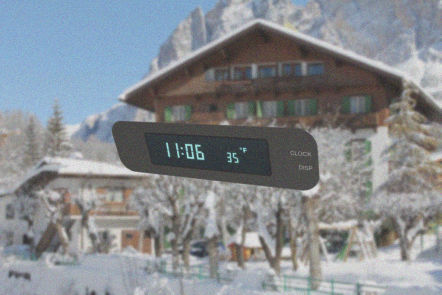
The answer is 11:06
